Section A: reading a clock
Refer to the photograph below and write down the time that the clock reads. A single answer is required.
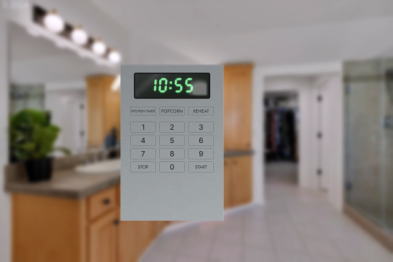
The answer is 10:55
